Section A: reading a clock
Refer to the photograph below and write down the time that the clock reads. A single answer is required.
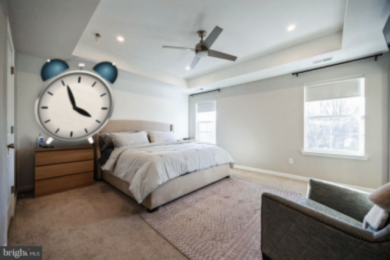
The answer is 3:56
